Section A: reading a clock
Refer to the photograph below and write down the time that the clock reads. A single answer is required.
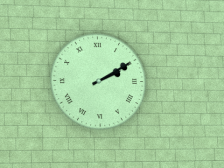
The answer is 2:10
